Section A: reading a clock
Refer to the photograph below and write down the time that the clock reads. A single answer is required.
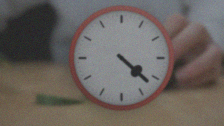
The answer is 4:22
